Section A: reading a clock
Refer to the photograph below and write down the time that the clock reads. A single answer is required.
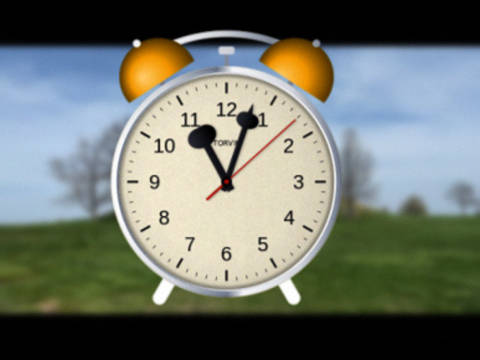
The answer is 11:03:08
